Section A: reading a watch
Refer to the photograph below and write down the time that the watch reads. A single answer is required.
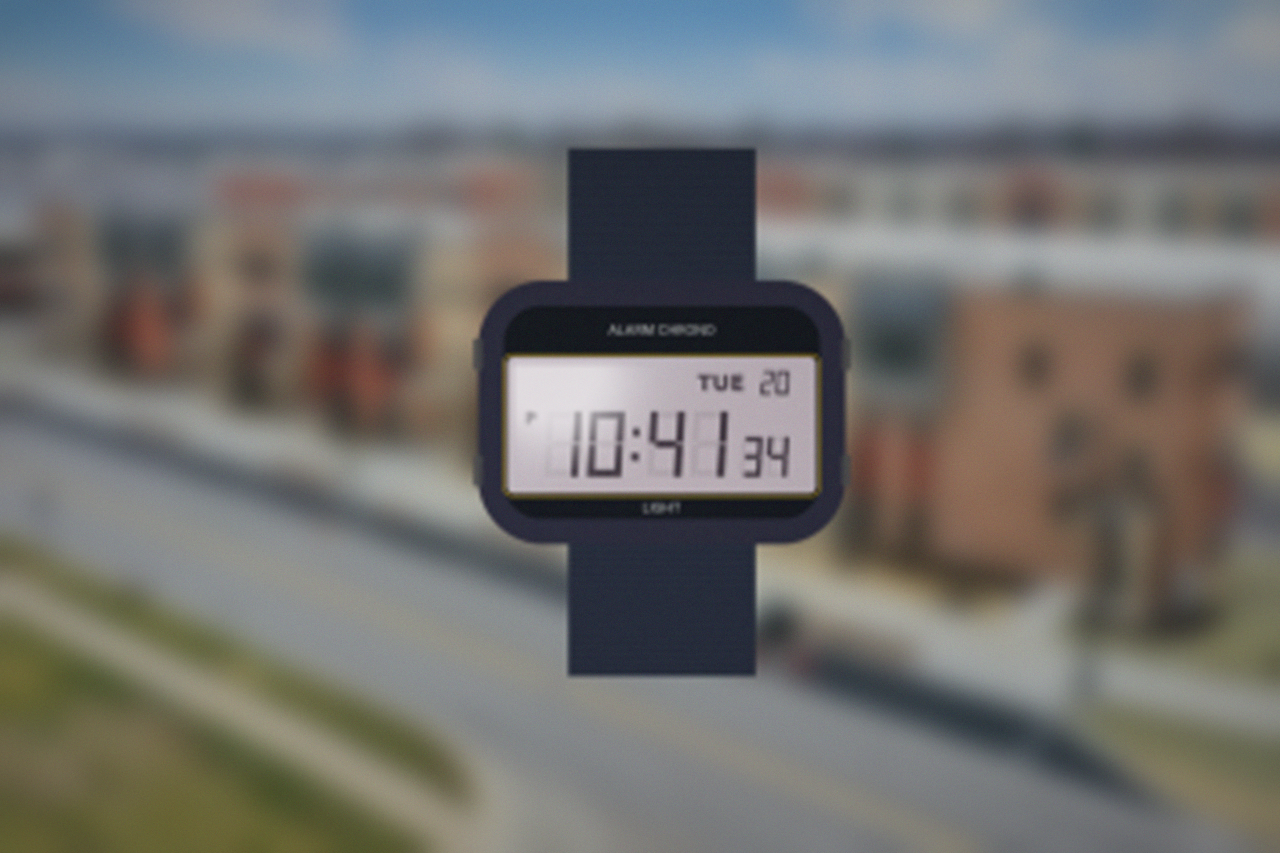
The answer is 10:41:34
